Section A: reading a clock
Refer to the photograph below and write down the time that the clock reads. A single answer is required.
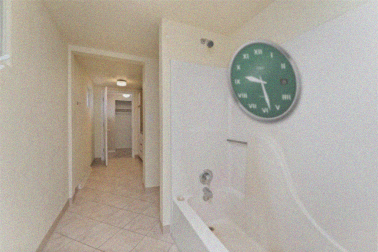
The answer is 9:28
